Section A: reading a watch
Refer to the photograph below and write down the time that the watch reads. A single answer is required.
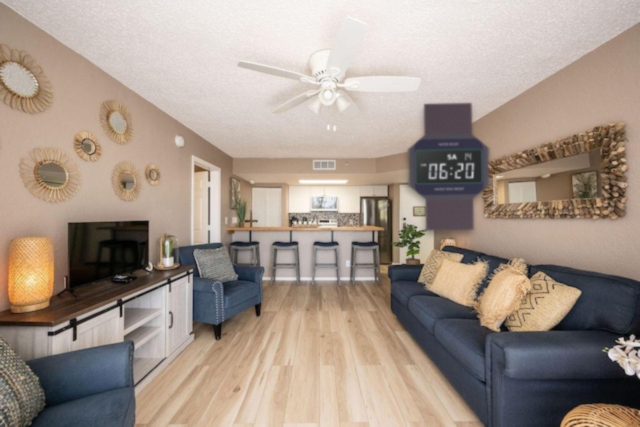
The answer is 6:20
